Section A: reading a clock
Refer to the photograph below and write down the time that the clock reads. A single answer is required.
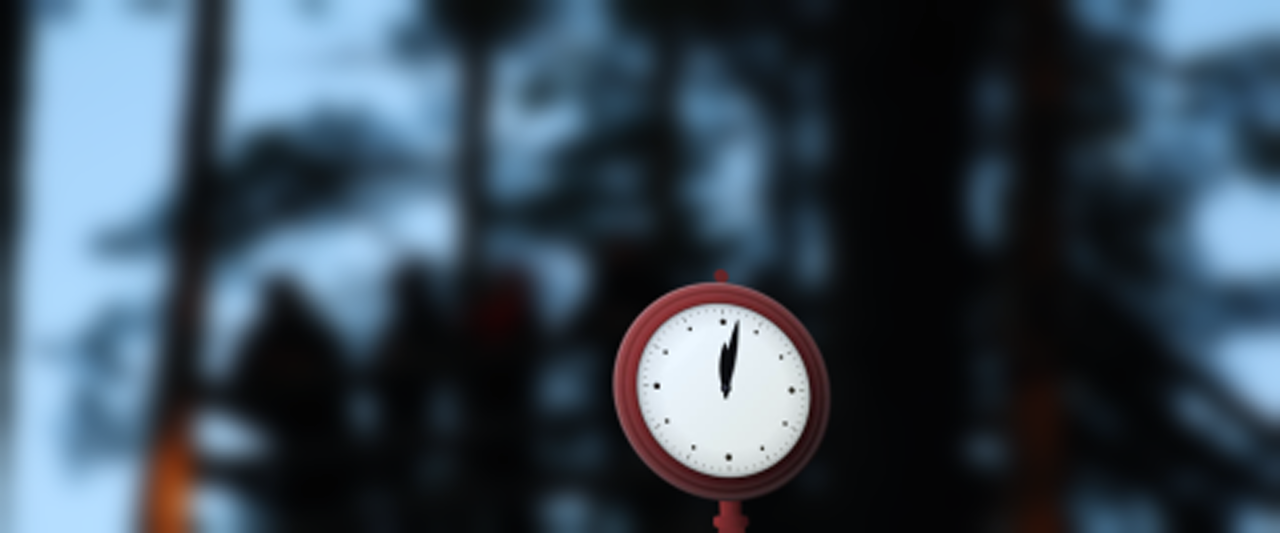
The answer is 12:02
